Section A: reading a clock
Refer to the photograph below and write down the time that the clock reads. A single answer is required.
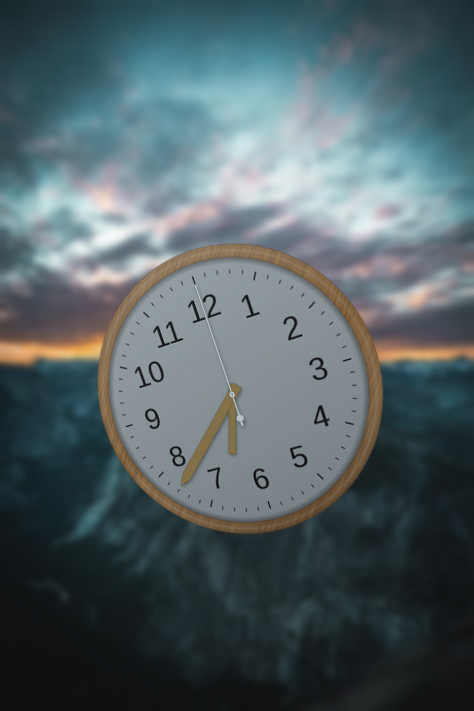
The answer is 6:38:00
